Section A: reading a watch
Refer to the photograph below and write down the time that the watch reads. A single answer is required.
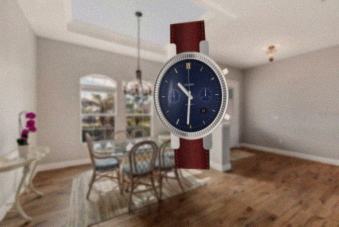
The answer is 10:31
